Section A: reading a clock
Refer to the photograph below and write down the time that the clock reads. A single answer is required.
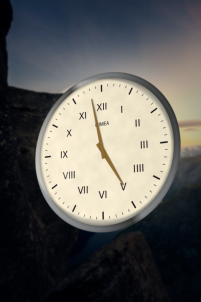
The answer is 4:58
